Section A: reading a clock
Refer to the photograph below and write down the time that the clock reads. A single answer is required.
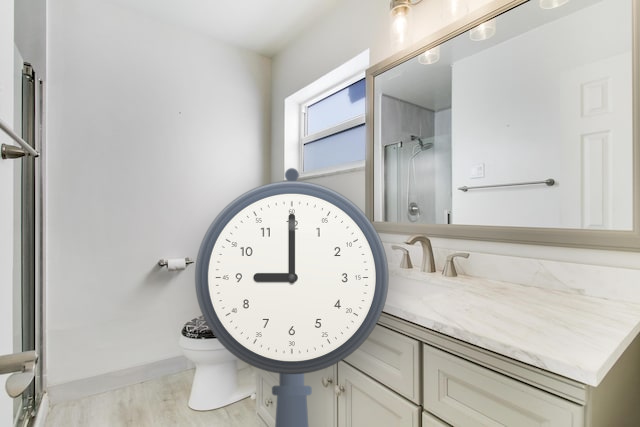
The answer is 9:00
